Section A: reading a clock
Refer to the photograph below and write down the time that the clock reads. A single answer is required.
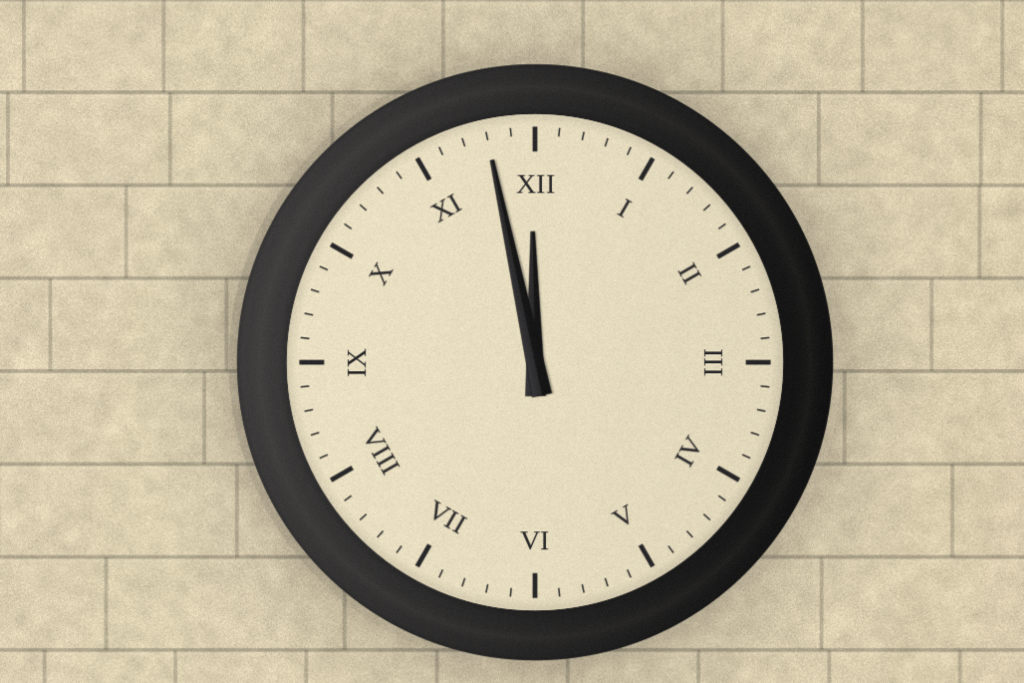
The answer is 11:58
